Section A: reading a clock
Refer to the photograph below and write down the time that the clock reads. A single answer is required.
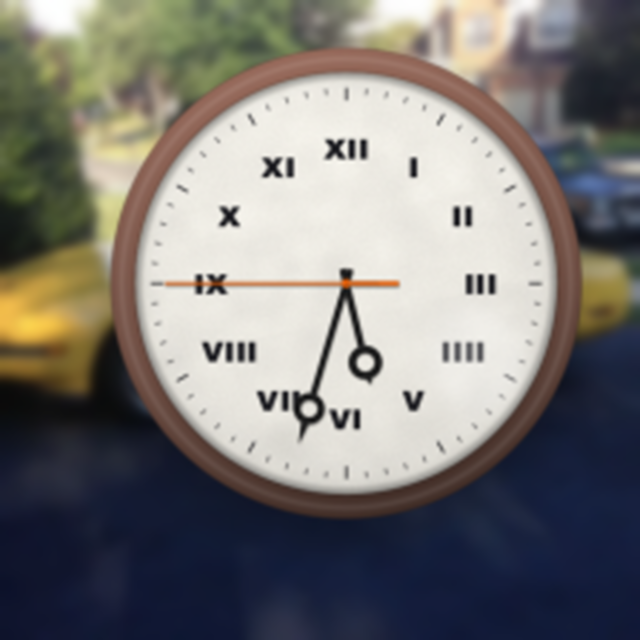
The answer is 5:32:45
